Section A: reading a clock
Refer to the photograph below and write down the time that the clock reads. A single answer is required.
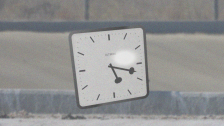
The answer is 5:18
